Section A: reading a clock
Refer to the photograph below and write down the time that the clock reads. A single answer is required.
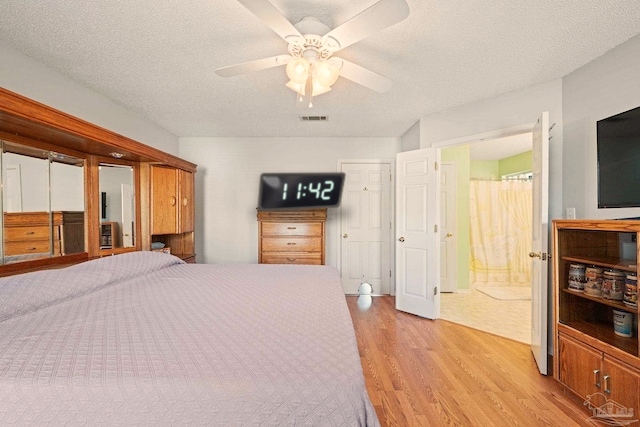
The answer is 11:42
